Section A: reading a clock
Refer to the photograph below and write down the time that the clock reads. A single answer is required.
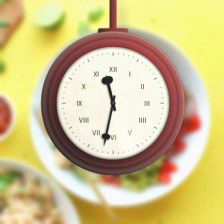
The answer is 11:32
